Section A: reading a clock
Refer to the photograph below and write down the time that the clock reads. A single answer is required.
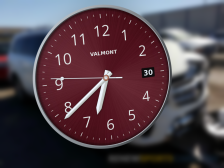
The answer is 6:38:46
